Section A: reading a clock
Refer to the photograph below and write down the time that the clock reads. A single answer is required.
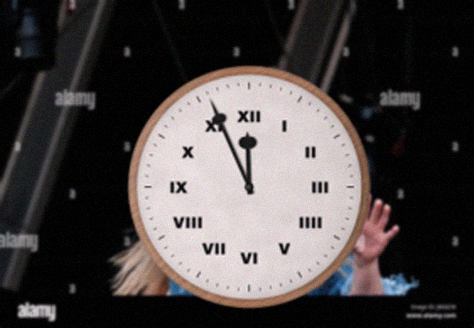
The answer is 11:56
